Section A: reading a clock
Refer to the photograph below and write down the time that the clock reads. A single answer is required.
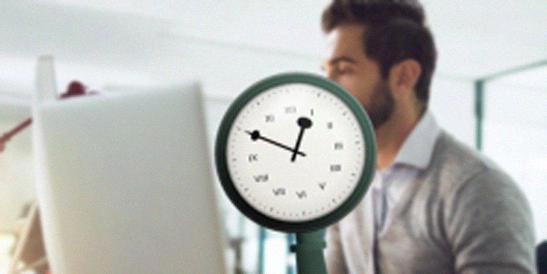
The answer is 12:50
